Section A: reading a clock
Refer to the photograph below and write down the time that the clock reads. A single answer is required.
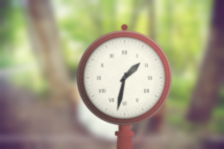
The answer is 1:32
